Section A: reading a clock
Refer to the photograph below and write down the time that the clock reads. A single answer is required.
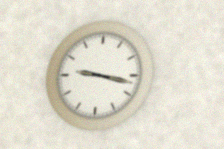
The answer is 9:17
